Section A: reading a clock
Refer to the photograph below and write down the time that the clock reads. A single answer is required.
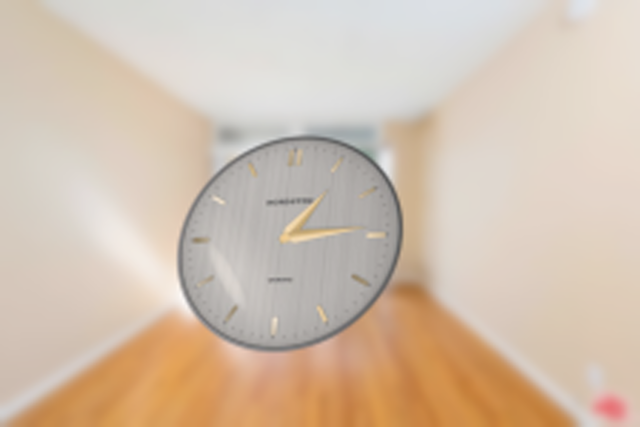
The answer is 1:14
